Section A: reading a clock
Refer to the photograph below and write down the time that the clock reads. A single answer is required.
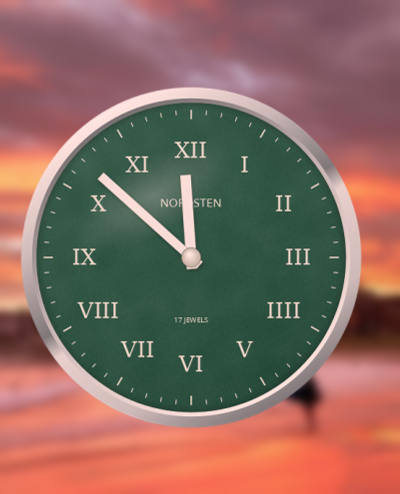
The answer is 11:52
